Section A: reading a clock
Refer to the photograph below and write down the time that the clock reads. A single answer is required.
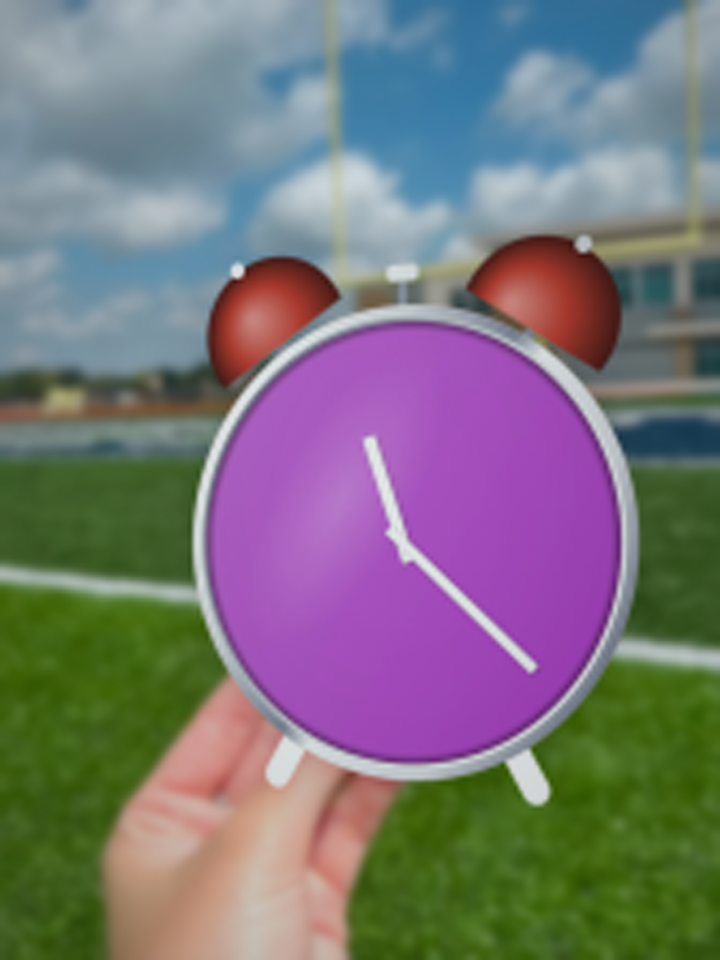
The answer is 11:22
